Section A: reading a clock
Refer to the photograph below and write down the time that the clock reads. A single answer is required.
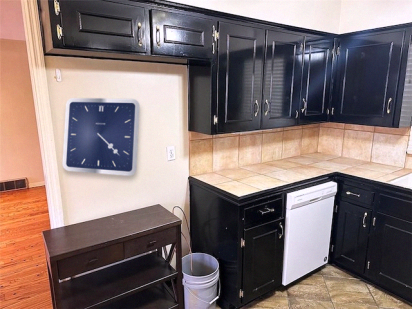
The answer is 4:22
